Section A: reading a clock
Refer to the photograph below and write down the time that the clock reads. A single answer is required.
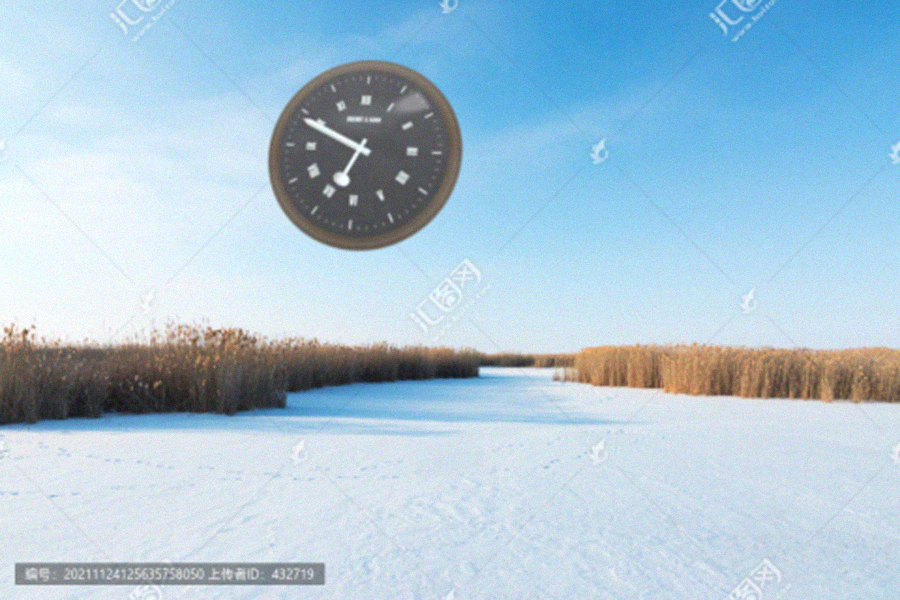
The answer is 6:49
